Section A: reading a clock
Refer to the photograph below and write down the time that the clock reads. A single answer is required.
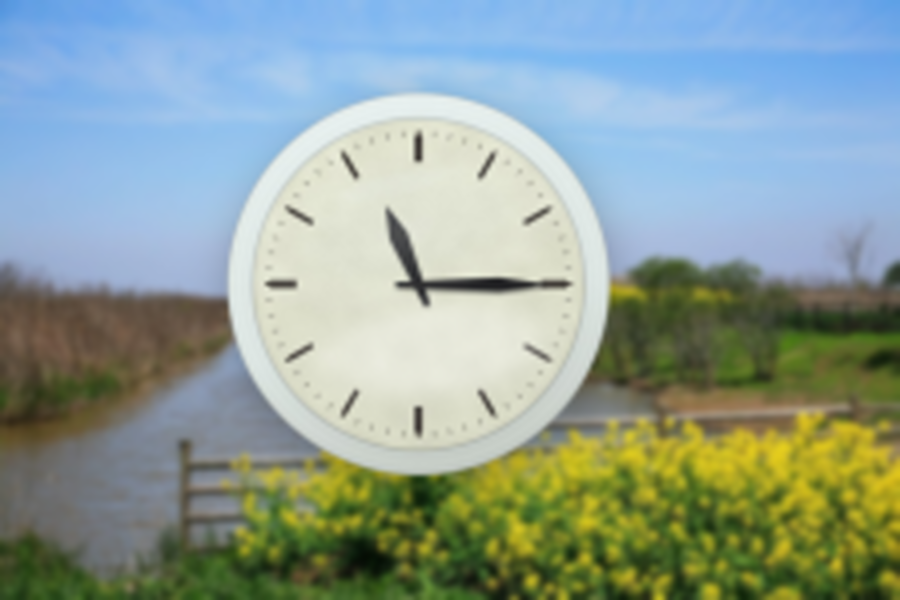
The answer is 11:15
